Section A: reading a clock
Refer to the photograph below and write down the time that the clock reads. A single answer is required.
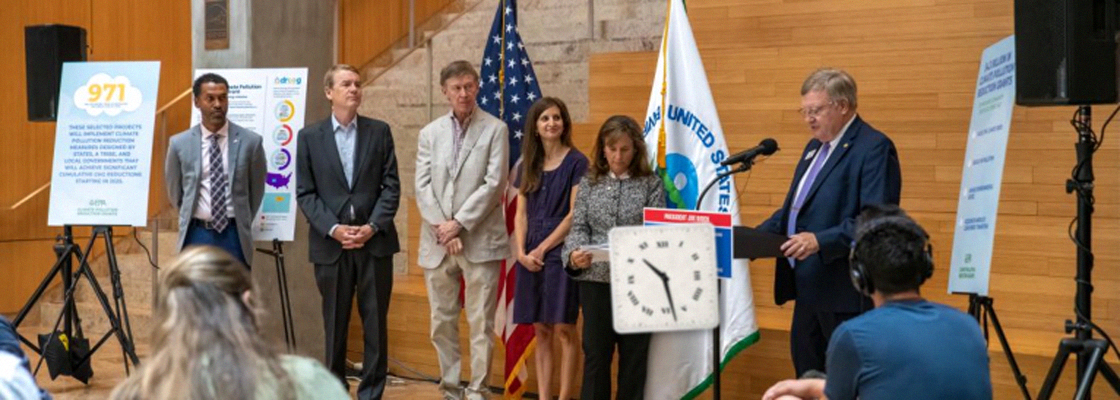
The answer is 10:28
